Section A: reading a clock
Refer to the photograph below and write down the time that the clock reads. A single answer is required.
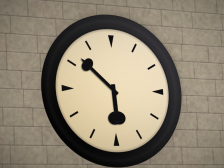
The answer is 5:52
